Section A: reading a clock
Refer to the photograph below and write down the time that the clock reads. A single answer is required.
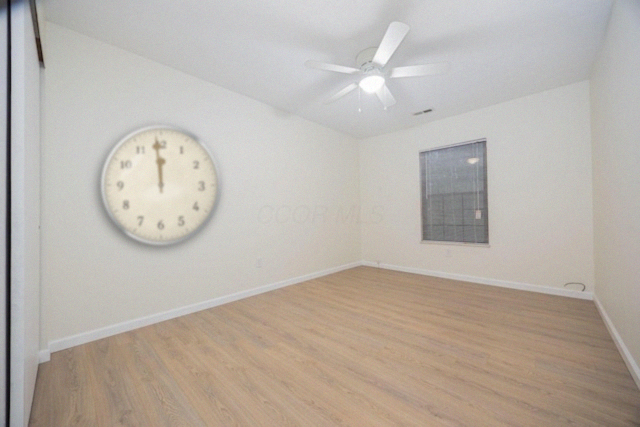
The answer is 11:59
